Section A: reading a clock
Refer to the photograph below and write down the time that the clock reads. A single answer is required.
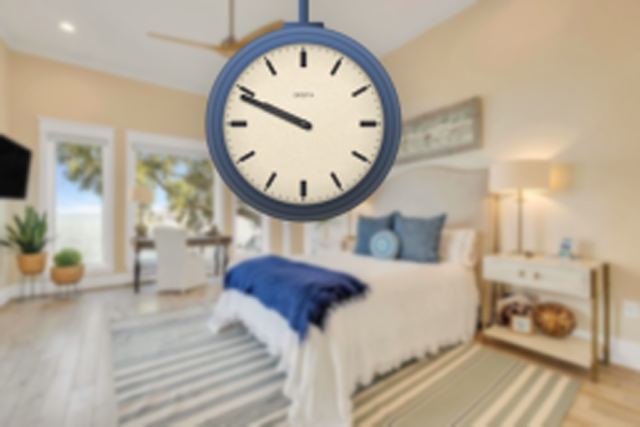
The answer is 9:49
